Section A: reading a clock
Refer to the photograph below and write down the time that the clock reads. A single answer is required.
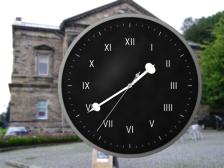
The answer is 1:39:36
